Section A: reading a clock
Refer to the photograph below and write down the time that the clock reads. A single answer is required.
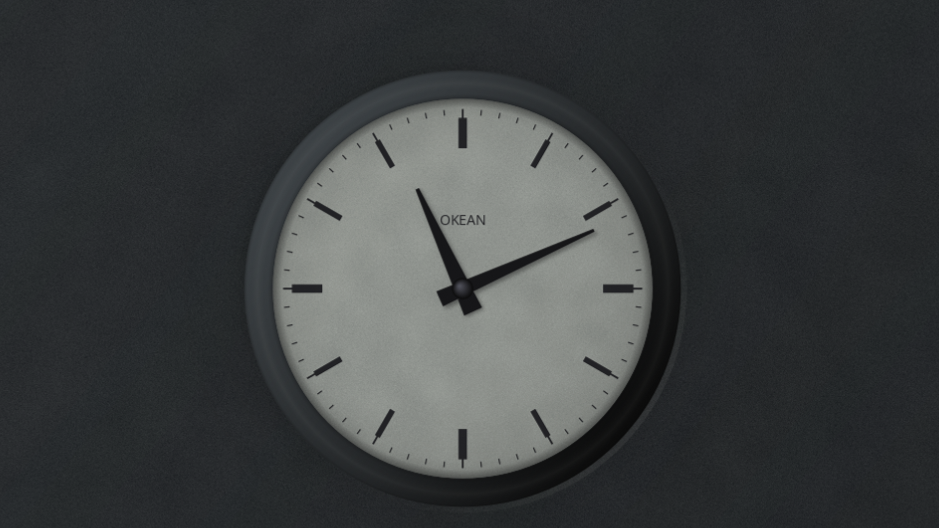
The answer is 11:11
